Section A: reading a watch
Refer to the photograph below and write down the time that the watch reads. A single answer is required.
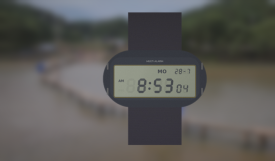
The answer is 8:53:04
